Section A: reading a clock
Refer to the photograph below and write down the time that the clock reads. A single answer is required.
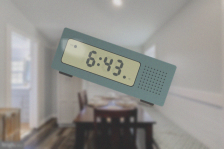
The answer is 6:43
